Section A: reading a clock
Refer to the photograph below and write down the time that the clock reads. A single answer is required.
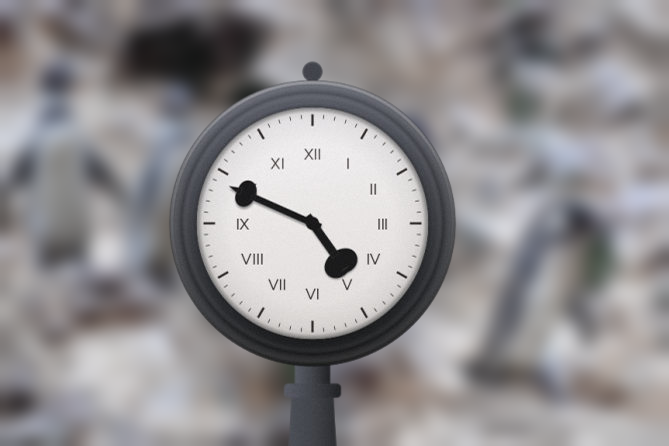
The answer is 4:49
